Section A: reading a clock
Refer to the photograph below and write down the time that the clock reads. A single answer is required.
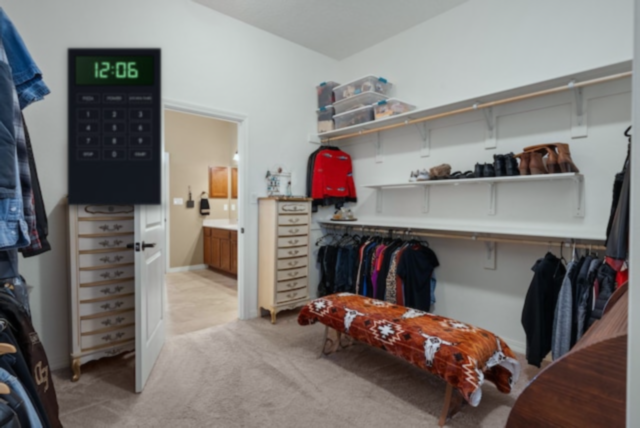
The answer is 12:06
